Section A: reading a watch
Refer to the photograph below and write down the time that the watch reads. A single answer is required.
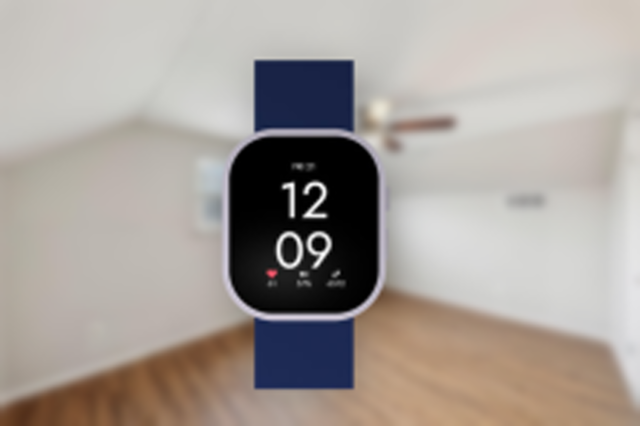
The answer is 12:09
